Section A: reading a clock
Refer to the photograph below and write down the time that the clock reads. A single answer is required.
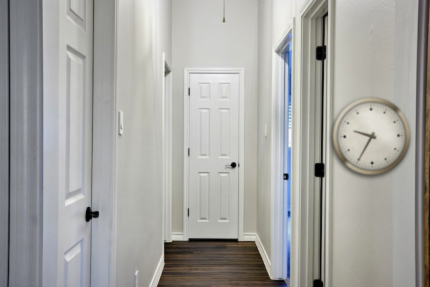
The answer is 9:35
